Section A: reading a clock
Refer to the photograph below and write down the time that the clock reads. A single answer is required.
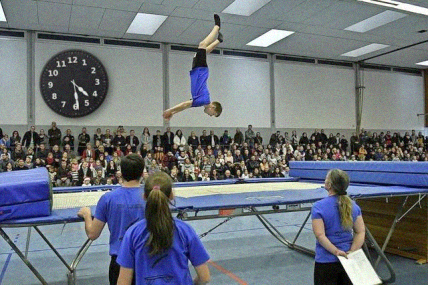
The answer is 4:29
